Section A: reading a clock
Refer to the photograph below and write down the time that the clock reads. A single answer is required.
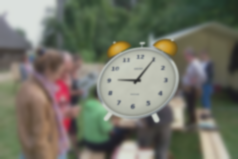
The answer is 9:05
